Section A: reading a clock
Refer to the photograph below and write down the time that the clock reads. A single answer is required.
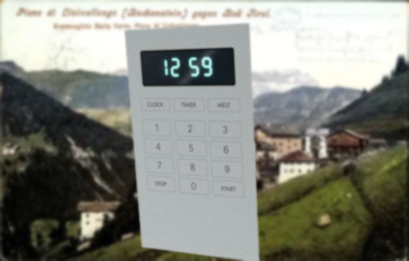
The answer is 12:59
